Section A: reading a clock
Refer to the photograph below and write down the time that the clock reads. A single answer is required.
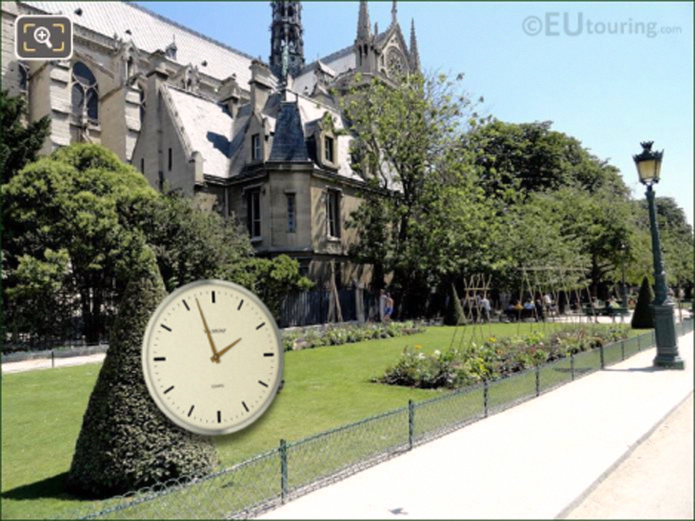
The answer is 1:57
